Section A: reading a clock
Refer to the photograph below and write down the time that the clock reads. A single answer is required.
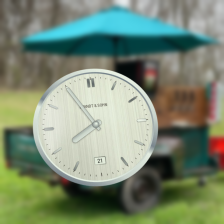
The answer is 7:55
